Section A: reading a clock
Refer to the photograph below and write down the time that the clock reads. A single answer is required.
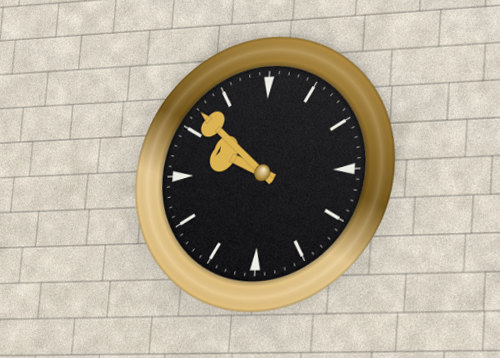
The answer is 9:52
